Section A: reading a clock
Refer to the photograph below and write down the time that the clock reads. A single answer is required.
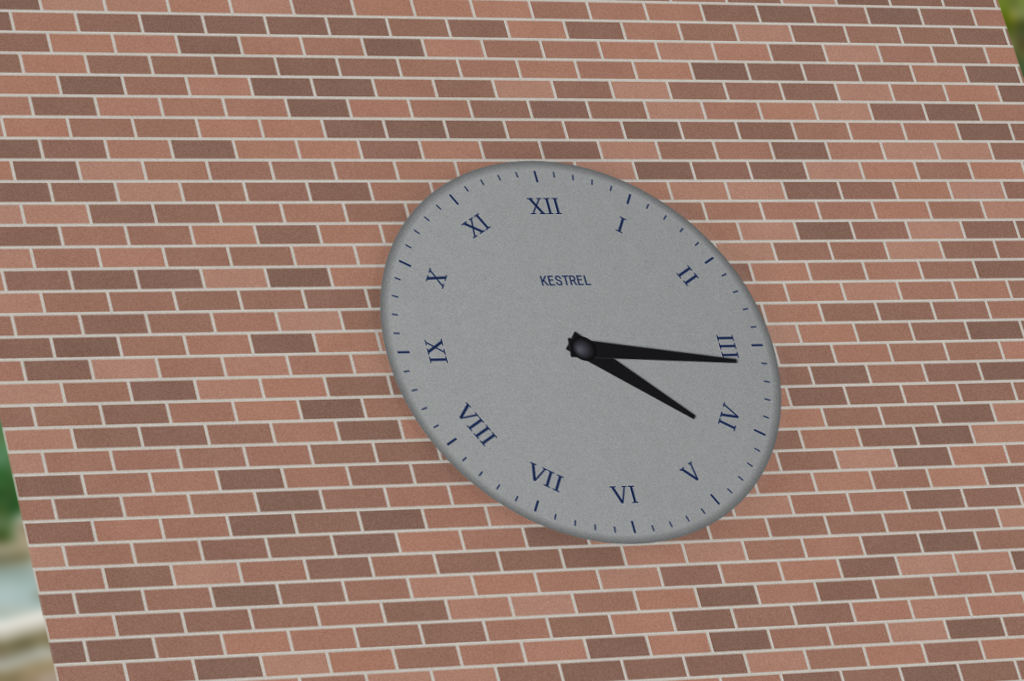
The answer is 4:16
